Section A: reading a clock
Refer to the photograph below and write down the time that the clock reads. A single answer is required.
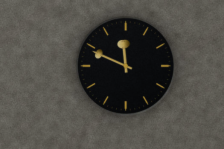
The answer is 11:49
